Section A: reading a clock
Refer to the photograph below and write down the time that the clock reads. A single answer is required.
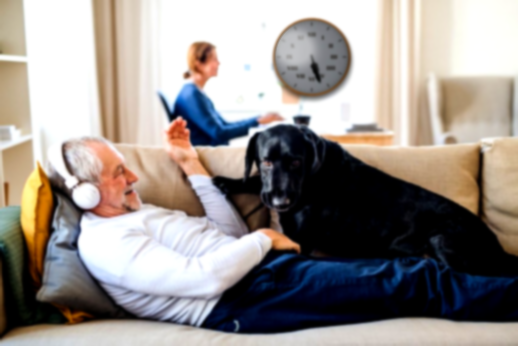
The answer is 5:27
